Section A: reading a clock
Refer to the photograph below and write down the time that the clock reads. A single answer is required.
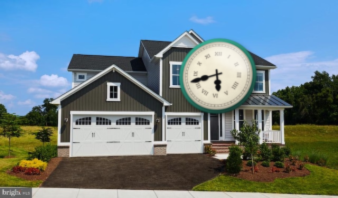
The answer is 5:42
